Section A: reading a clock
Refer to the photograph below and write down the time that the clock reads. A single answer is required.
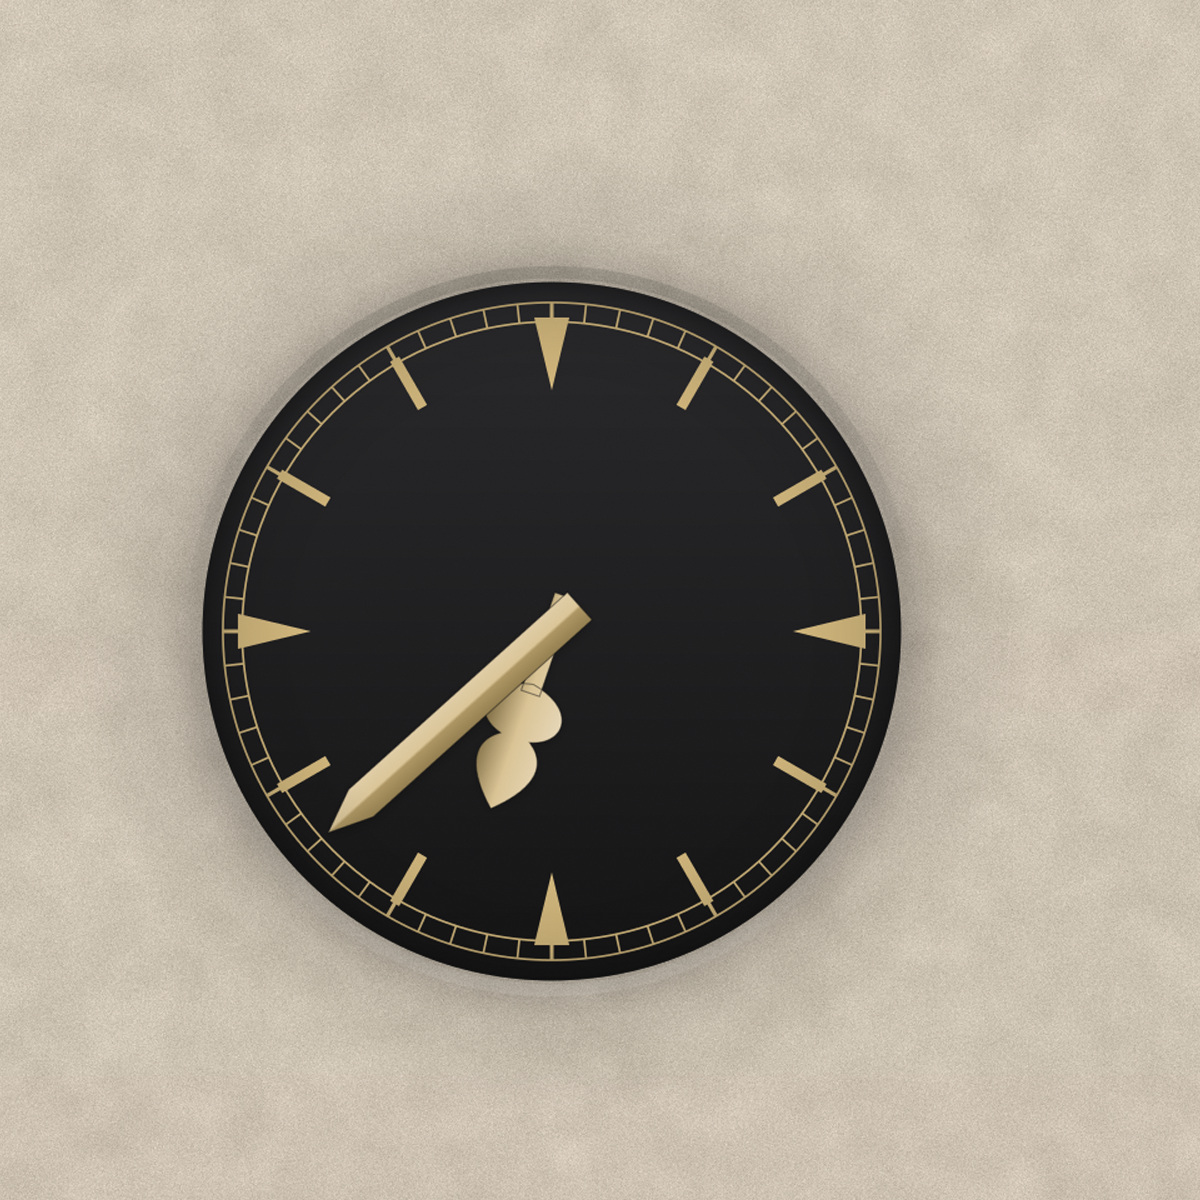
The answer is 6:38
